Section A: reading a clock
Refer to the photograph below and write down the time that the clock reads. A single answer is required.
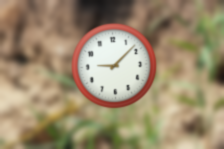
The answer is 9:08
